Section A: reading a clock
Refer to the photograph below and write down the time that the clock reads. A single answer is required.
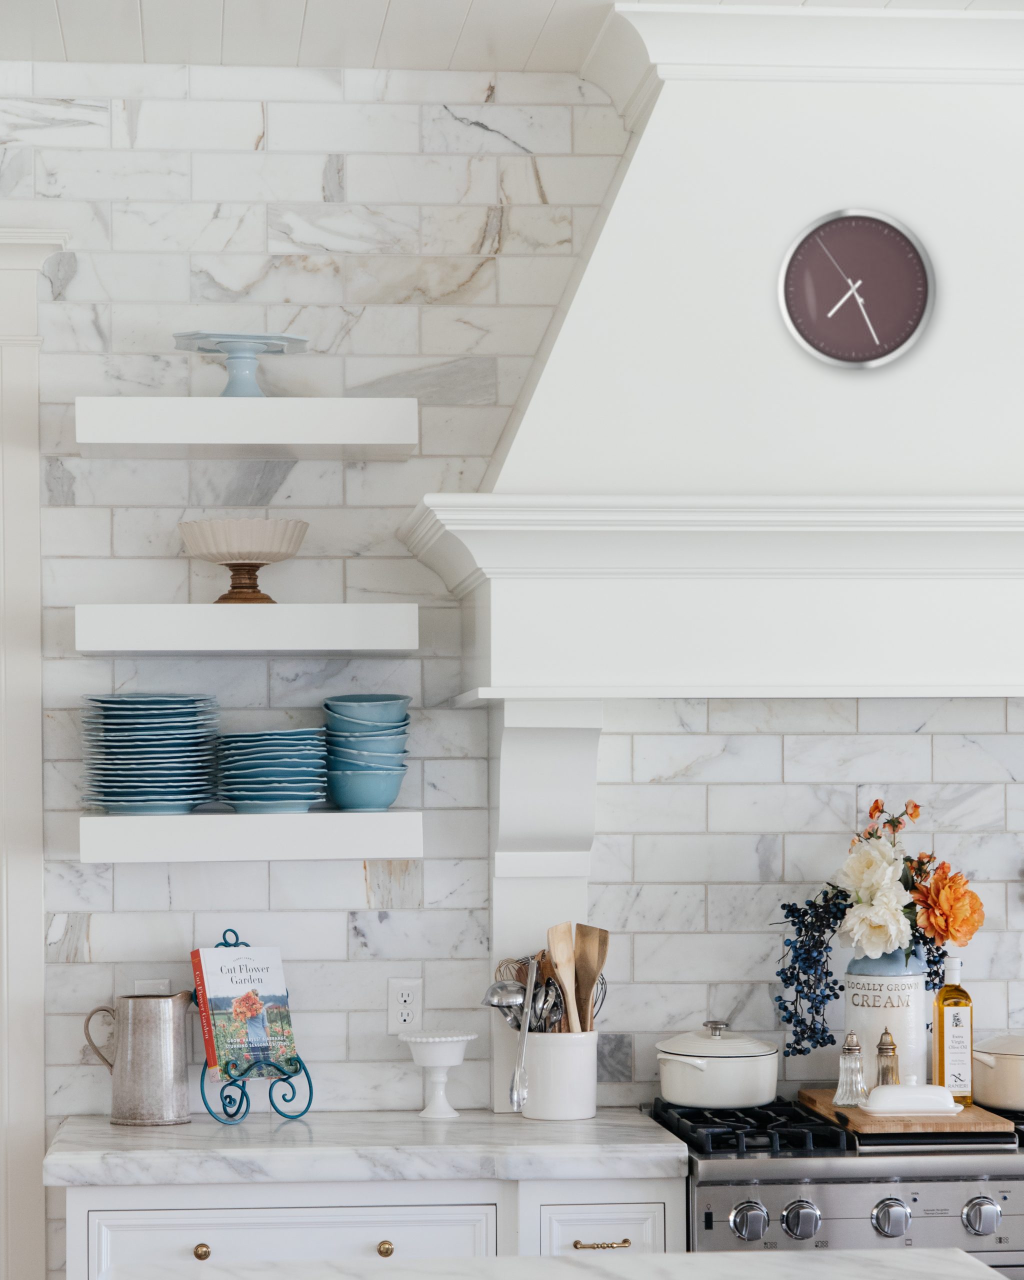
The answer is 7:25:54
